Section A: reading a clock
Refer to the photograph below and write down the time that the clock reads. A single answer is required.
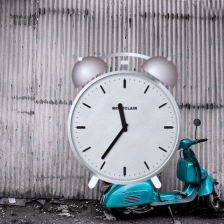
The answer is 11:36
